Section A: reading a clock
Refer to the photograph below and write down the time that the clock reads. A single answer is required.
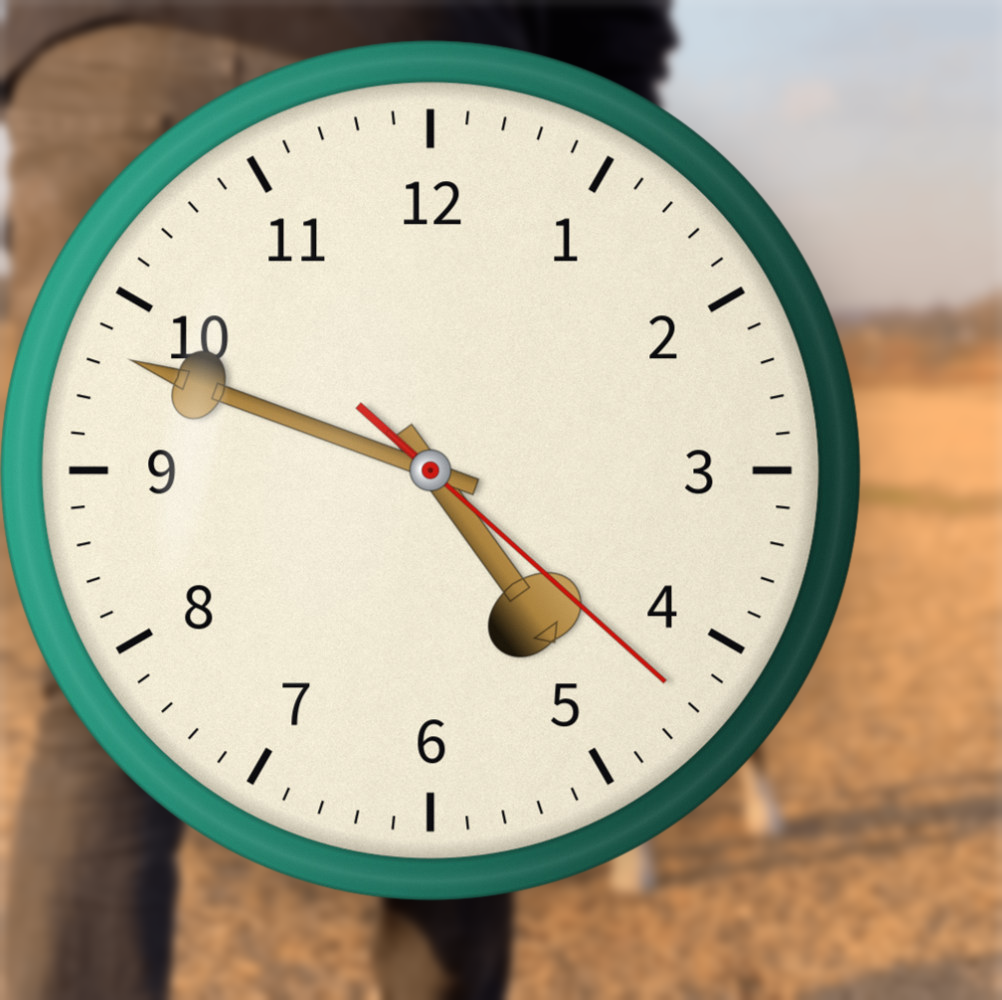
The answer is 4:48:22
